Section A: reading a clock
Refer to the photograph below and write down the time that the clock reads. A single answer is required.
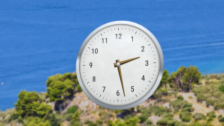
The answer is 2:28
